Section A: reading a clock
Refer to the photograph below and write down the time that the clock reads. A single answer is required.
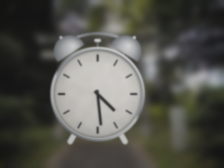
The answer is 4:29
